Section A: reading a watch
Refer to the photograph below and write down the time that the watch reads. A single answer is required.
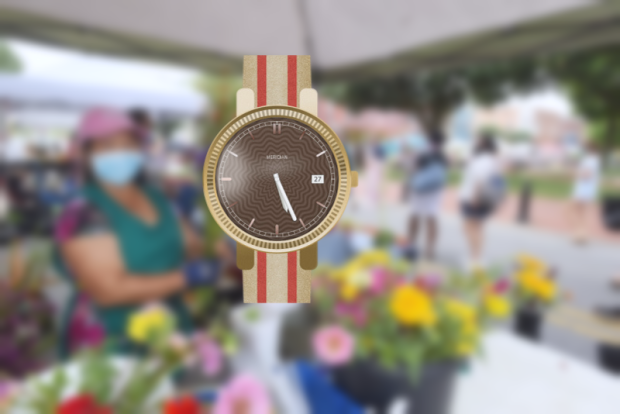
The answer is 5:26
